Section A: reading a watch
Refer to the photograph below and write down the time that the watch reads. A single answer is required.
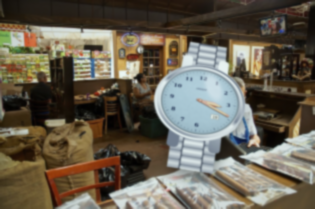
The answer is 3:19
